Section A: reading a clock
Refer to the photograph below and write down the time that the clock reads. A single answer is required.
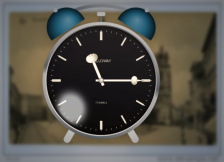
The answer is 11:15
